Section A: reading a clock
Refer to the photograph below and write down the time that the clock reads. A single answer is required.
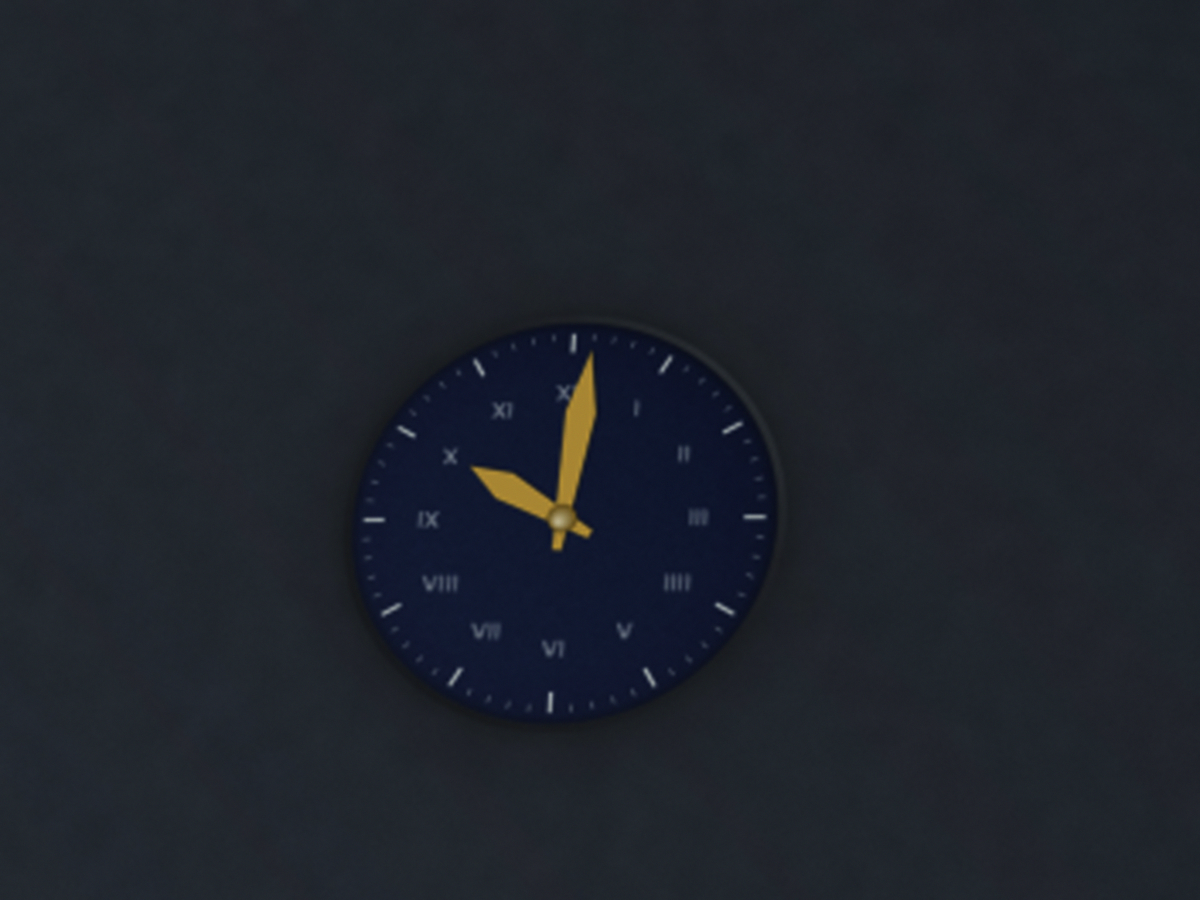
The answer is 10:01
